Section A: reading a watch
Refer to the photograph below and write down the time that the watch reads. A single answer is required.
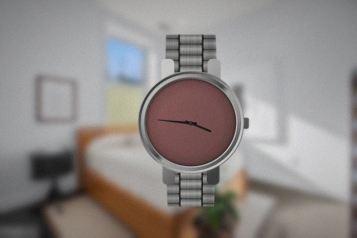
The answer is 3:46
